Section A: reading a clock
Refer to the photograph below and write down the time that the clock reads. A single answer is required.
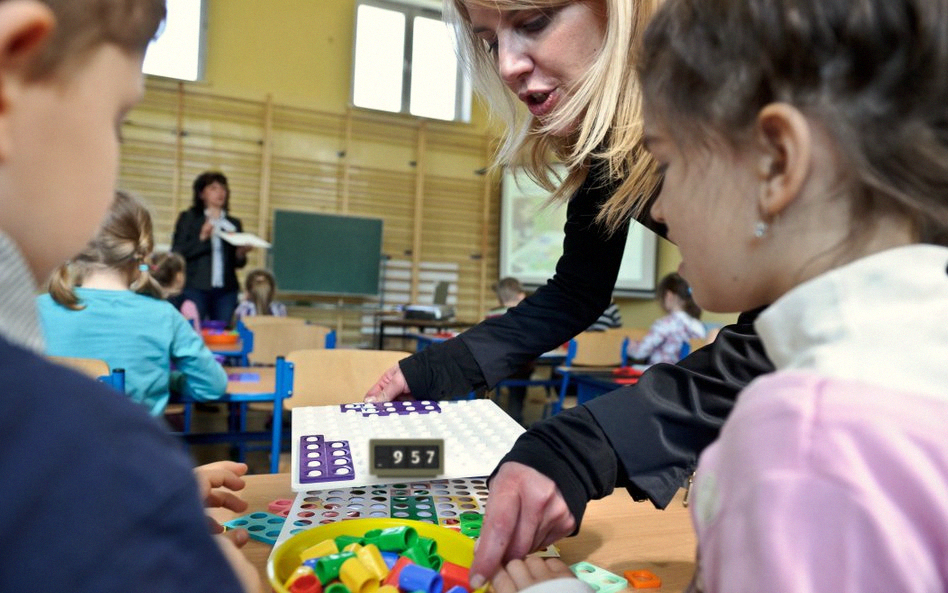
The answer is 9:57
